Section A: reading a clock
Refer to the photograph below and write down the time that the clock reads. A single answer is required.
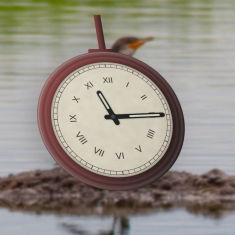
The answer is 11:15
